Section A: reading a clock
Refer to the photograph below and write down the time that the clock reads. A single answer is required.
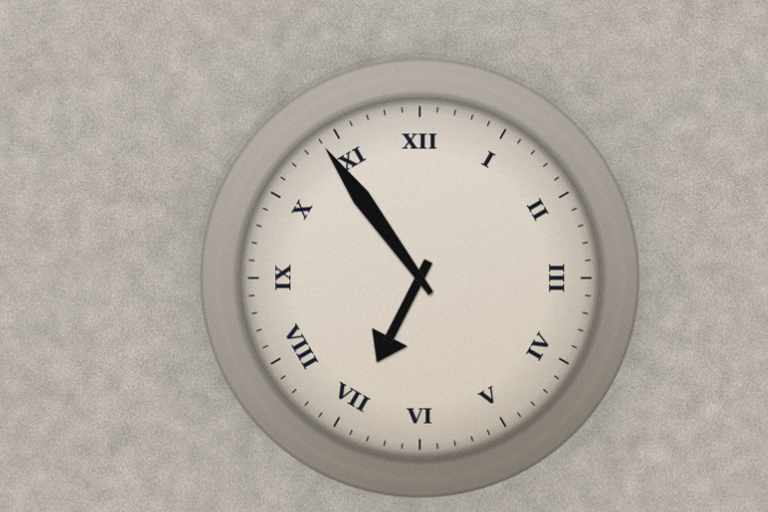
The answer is 6:54
